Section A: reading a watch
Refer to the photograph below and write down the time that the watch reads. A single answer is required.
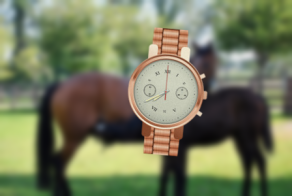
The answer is 7:40
